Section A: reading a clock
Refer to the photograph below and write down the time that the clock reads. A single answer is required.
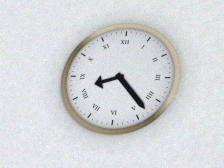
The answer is 8:23
